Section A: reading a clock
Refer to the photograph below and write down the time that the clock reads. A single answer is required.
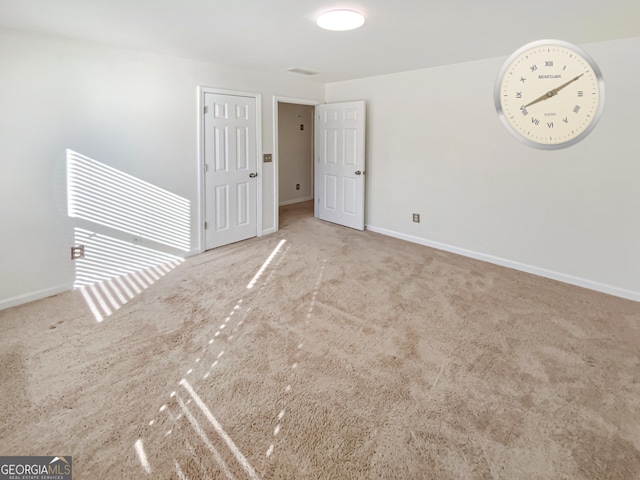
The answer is 8:10
